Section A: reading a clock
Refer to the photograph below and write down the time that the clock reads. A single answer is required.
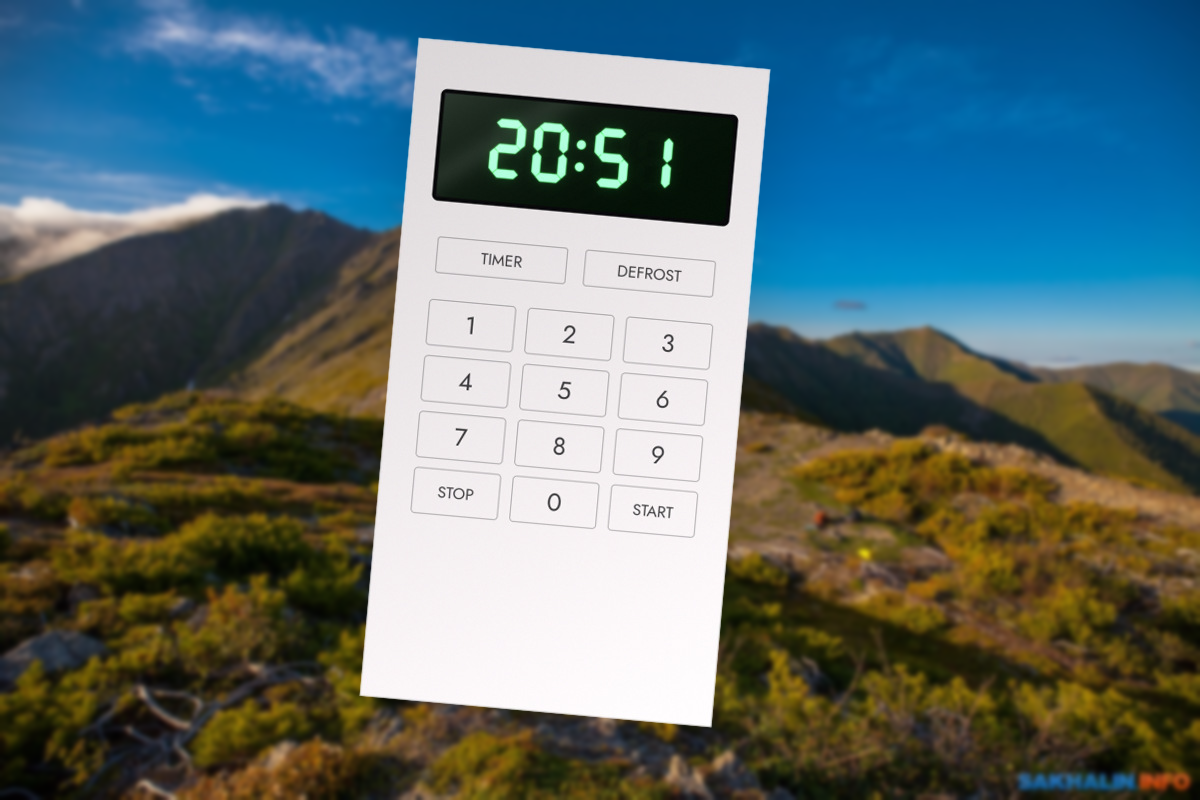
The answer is 20:51
